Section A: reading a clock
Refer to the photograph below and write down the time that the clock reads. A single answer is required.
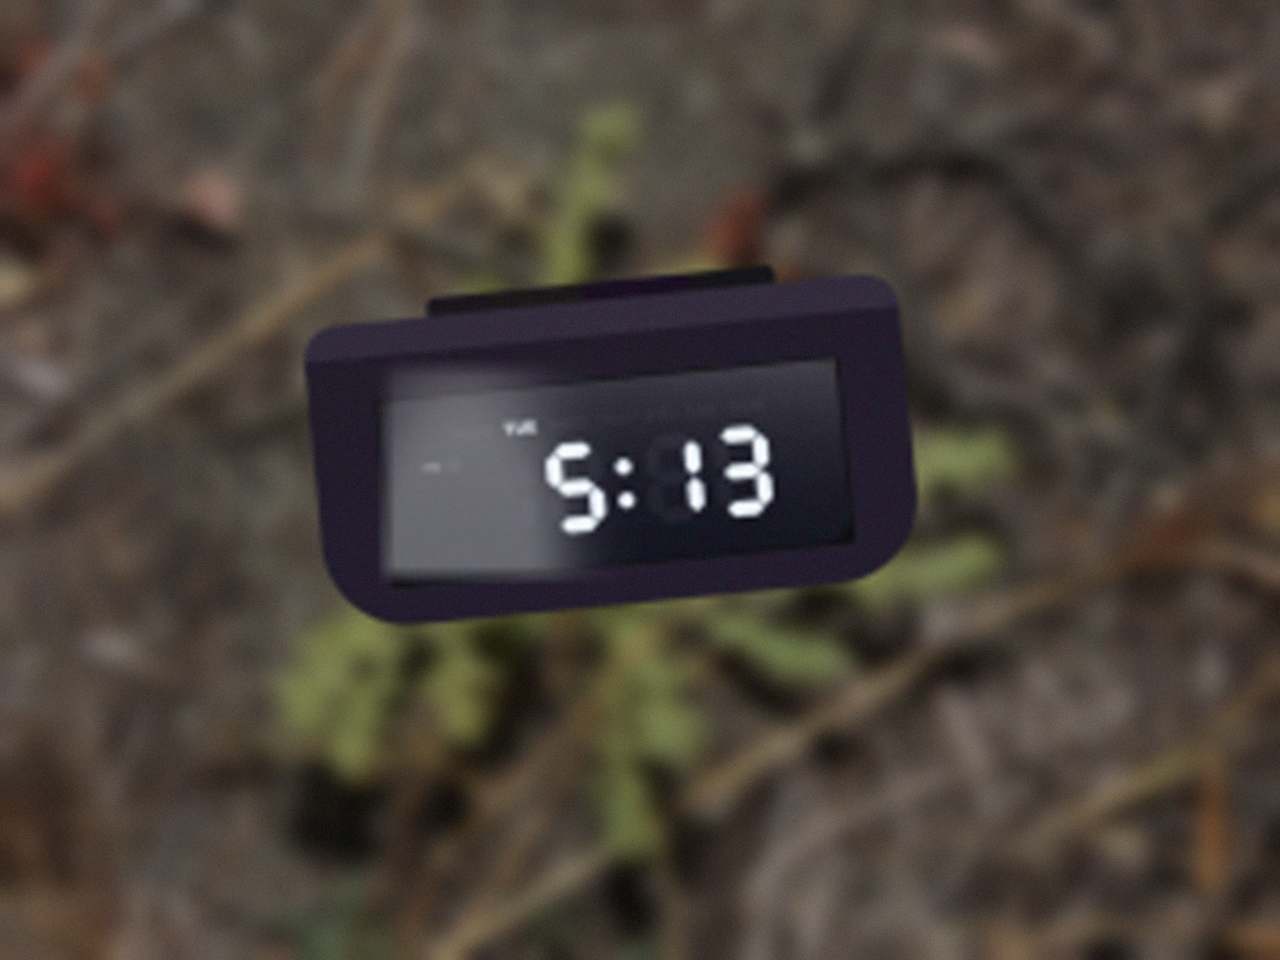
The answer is 5:13
